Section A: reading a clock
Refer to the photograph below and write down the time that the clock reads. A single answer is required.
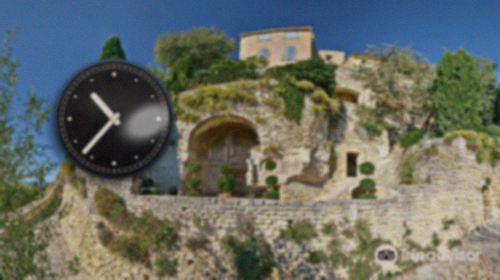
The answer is 10:37
